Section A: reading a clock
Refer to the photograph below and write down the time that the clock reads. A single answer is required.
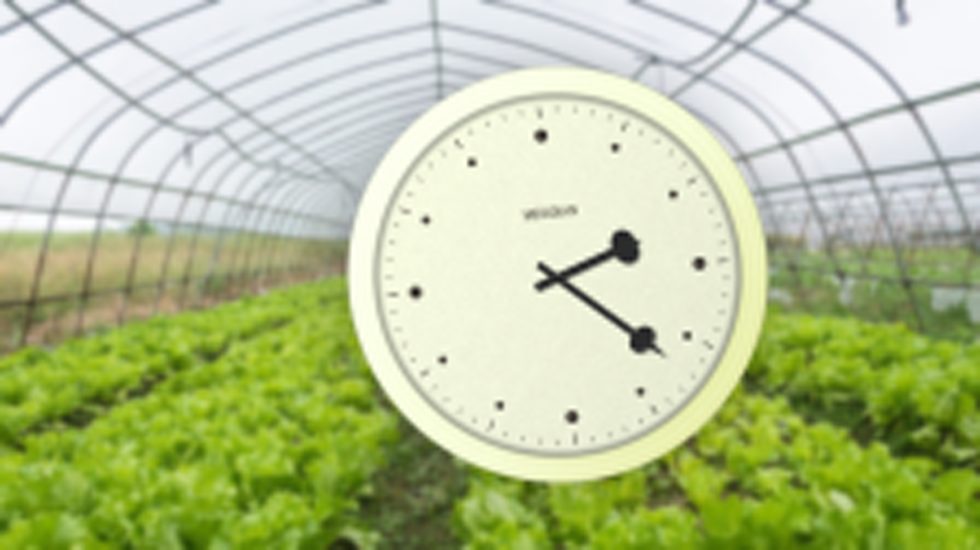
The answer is 2:22
